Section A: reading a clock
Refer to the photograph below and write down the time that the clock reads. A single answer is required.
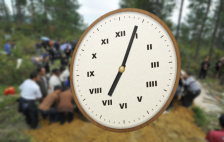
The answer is 7:04
